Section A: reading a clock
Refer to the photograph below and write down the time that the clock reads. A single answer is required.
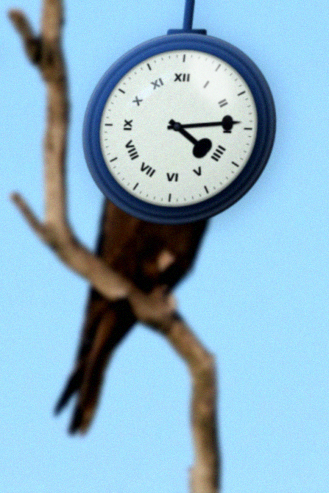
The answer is 4:14
